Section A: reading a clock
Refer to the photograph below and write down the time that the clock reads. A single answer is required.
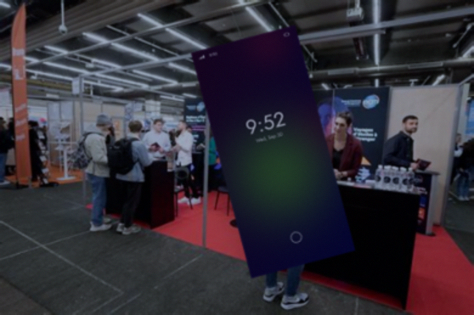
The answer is 9:52
